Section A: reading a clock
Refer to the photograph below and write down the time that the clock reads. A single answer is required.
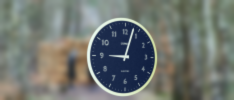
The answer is 9:03
